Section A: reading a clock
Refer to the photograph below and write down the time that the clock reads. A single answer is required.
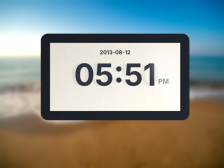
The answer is 5:51
